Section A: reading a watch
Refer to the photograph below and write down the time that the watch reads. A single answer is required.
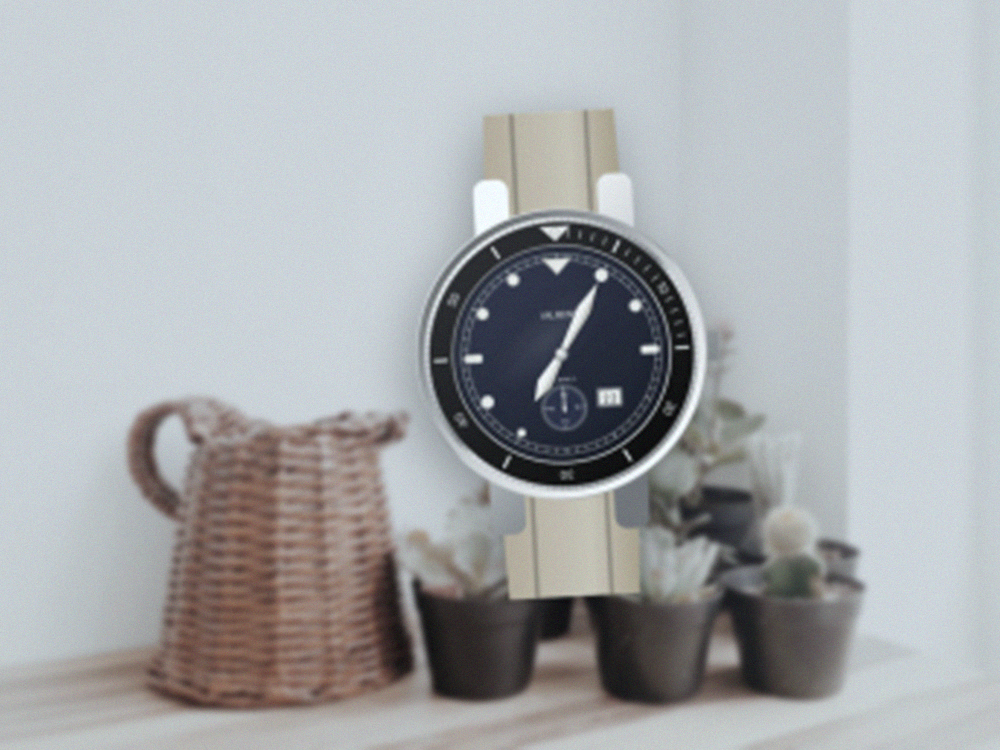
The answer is 7:05
